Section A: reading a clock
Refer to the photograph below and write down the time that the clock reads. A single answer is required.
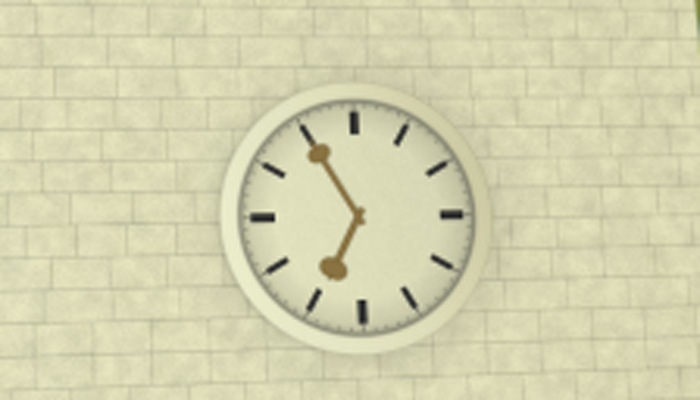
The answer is 6:55
